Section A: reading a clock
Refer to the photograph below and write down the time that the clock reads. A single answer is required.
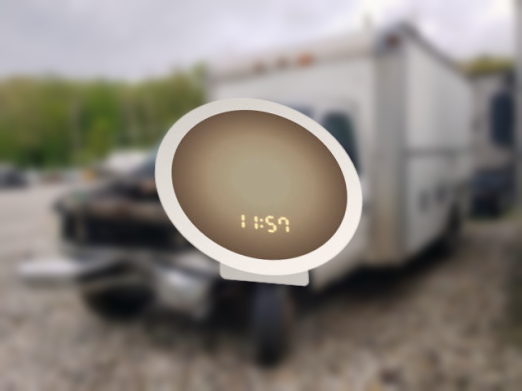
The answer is 11:57
